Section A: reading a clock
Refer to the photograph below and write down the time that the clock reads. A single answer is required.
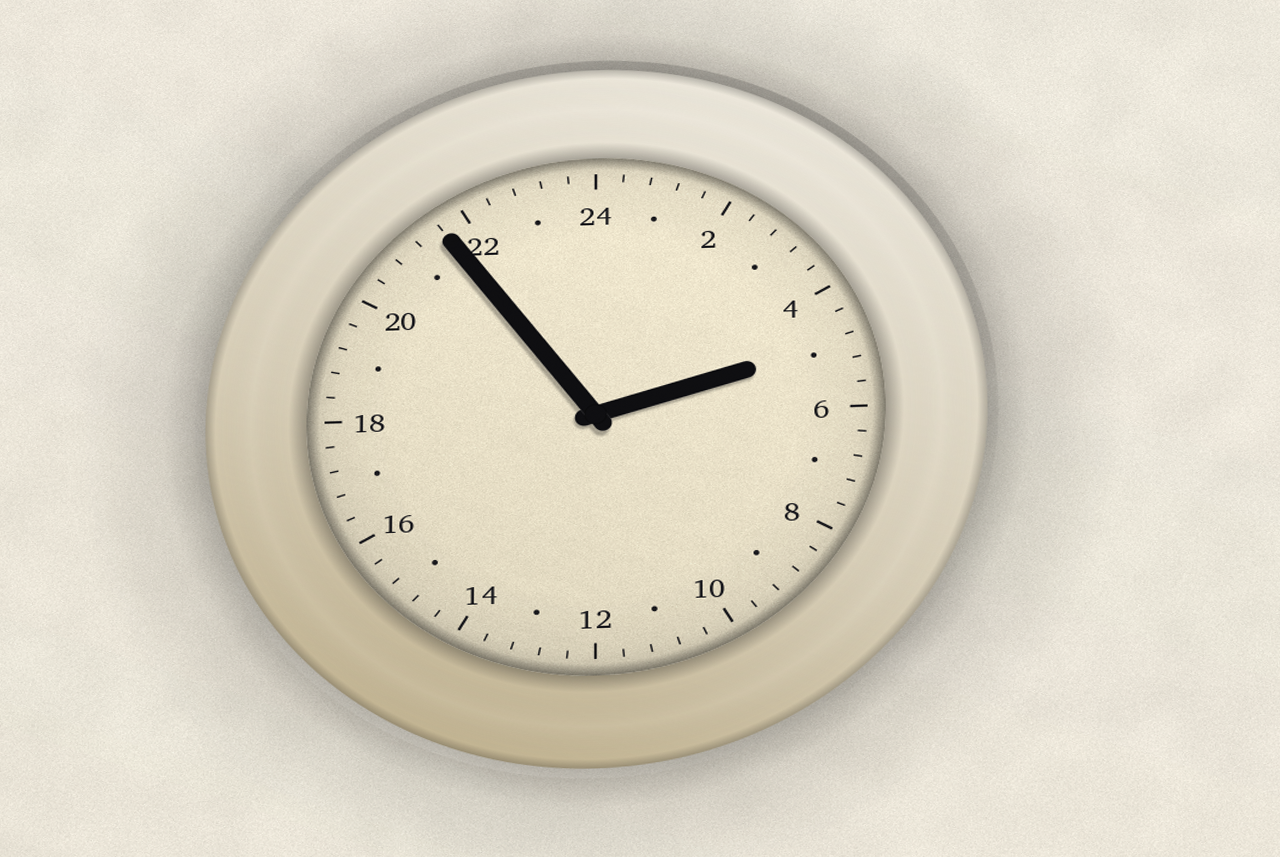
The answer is 4:54
